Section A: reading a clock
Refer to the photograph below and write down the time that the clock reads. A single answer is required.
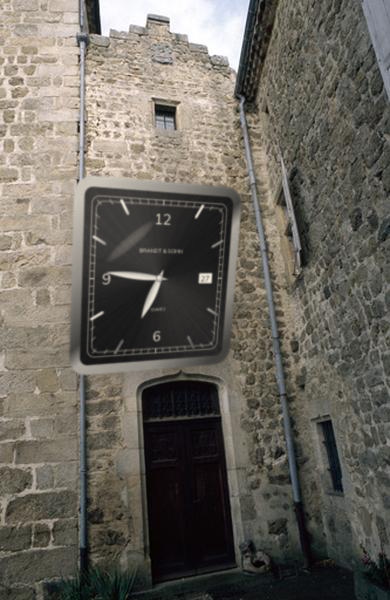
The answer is 6:46
